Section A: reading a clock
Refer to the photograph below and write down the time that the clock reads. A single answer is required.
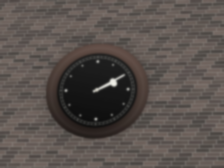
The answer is 2:10
